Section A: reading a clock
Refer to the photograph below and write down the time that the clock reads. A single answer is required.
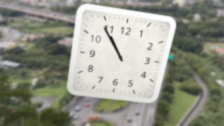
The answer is 10:54
